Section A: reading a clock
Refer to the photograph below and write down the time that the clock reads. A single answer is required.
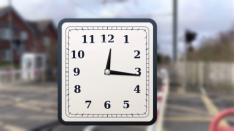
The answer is 12:16
